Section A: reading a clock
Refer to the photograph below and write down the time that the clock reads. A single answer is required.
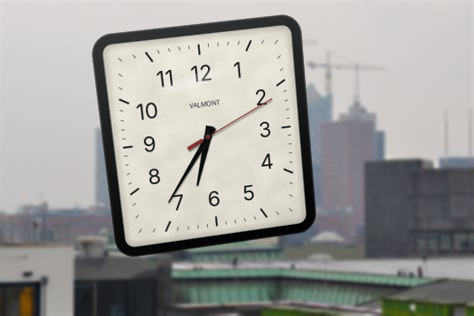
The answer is 6:36:11
